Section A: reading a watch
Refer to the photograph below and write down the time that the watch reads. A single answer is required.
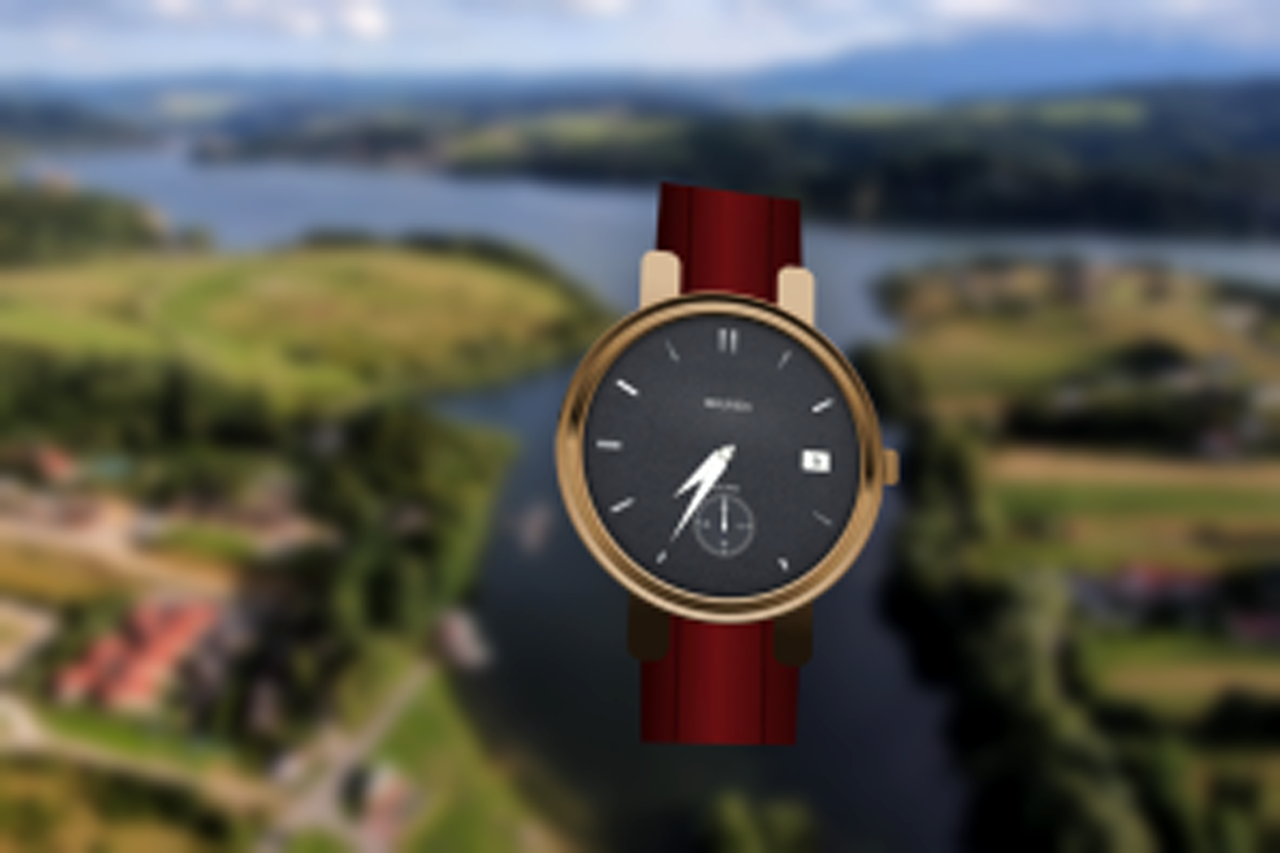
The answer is 7:35
